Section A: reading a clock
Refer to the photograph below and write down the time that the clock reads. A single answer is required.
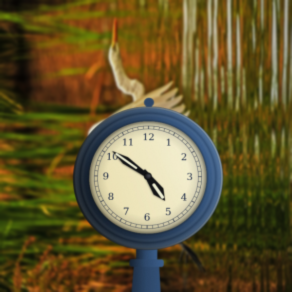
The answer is 4:51
